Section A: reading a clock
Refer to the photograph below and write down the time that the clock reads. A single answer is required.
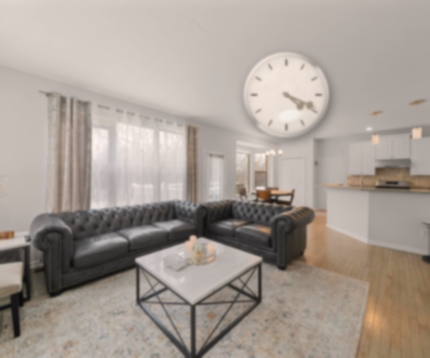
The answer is 4:19
